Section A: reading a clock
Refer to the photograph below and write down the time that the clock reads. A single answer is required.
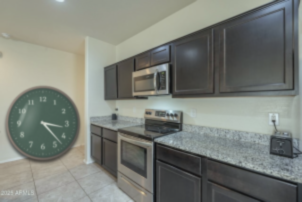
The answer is 3:23
